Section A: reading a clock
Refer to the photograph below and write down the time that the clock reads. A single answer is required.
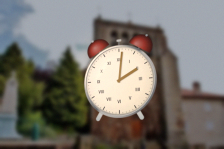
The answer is 2:01
